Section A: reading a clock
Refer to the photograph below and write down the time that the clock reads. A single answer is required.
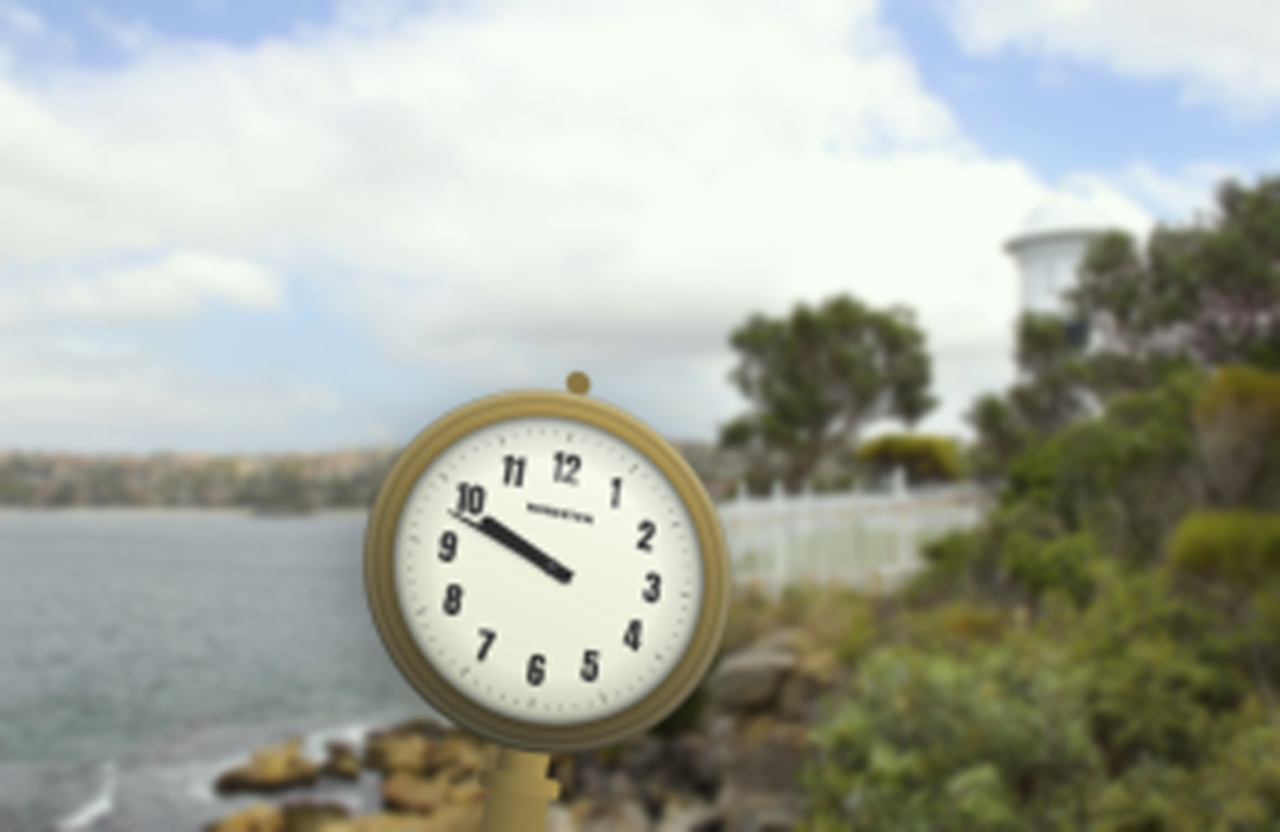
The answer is 9:48
